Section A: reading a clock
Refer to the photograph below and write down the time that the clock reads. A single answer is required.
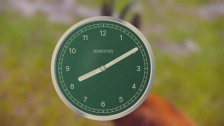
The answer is 8:10
